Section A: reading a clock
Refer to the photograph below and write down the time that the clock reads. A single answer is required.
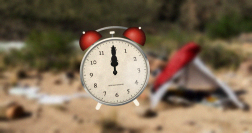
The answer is 12:00
